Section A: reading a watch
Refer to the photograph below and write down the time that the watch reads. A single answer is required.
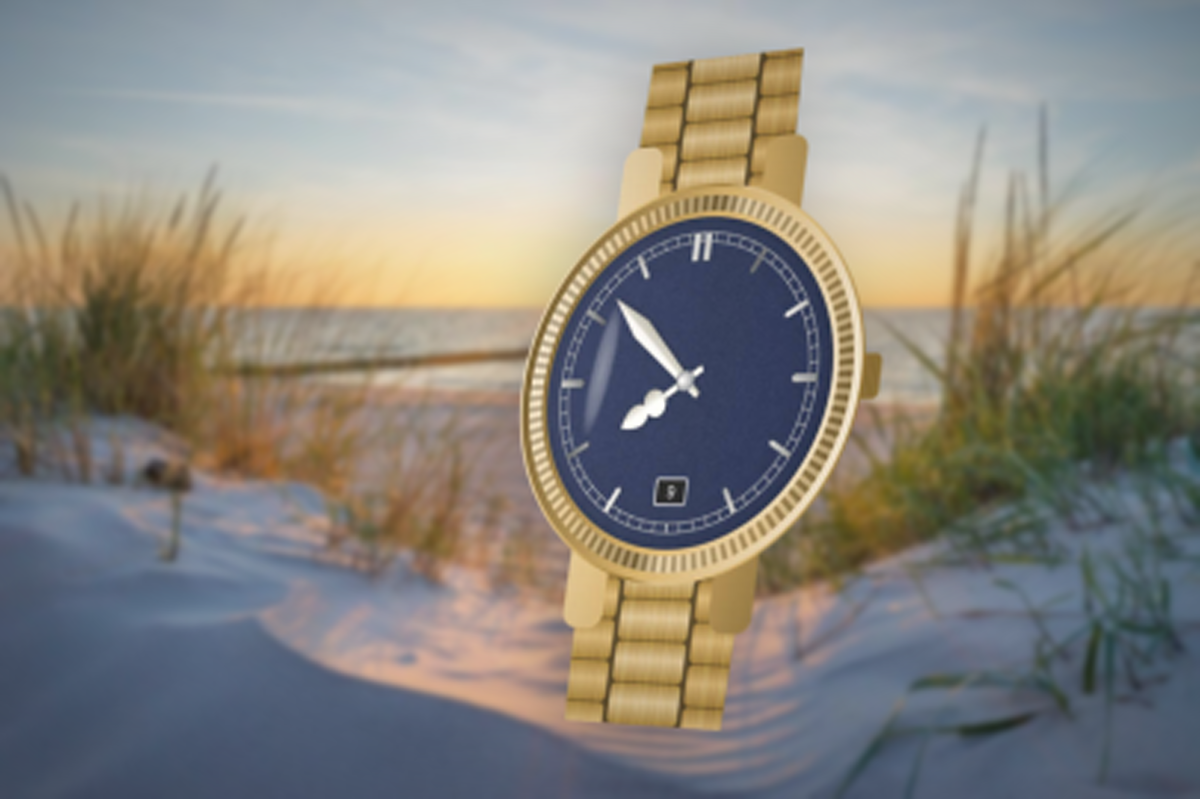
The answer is 7:52
